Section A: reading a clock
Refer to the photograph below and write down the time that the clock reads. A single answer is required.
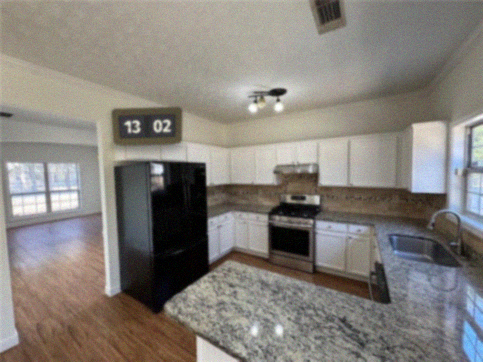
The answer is 13:02
